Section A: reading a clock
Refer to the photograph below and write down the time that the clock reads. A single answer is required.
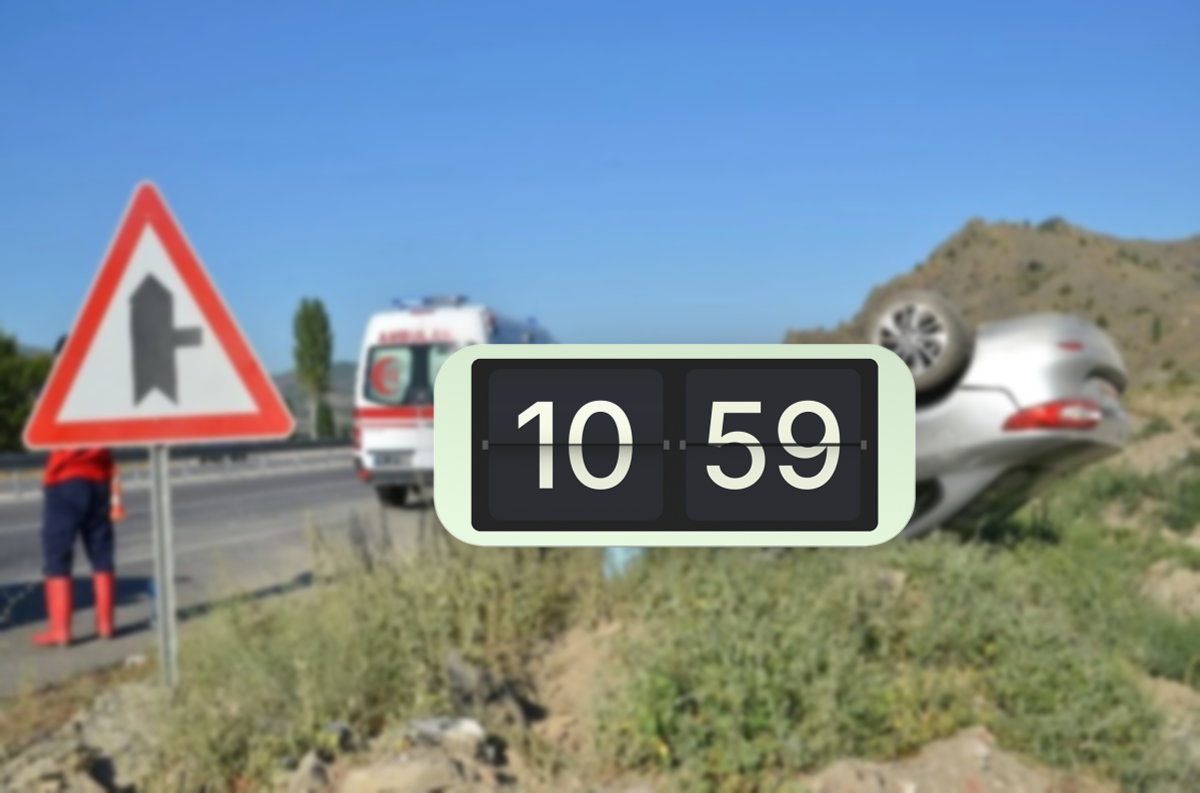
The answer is 10:59
